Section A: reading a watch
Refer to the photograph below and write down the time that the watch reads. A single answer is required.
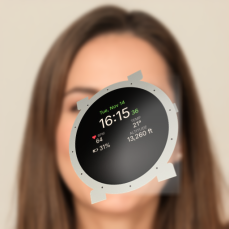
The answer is 16:15
